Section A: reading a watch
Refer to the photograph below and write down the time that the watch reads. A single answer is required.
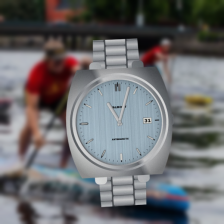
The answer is 11:03
